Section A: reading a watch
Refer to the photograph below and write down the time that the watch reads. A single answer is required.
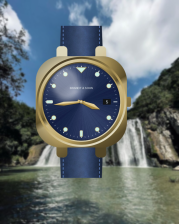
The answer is 3:44
